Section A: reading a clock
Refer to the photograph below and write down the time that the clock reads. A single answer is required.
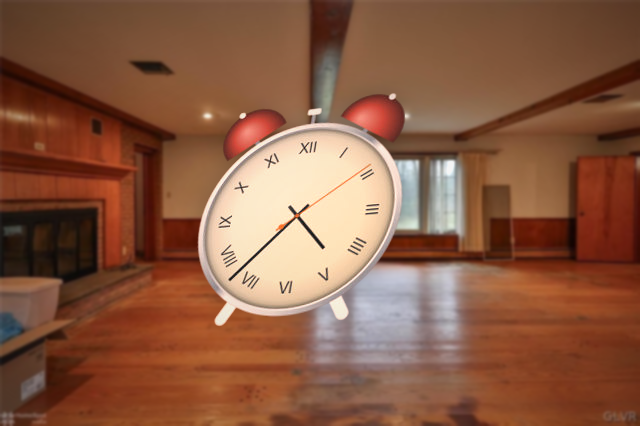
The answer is 4:37:09
